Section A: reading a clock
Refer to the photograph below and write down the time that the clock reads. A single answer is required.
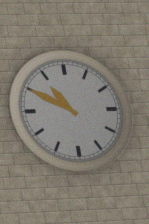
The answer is 10:50
